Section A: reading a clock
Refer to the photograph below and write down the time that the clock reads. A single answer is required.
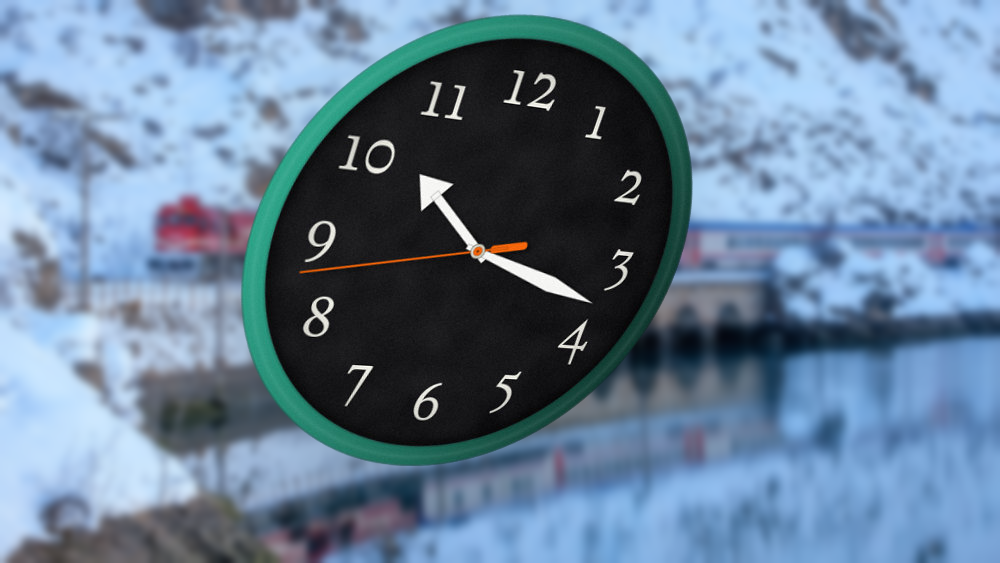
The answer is 10:17:43
